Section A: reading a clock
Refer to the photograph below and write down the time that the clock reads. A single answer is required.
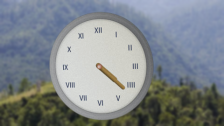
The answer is 4:22
